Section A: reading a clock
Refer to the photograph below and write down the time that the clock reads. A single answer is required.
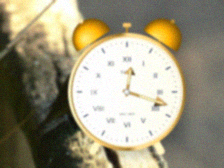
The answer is 12:18
